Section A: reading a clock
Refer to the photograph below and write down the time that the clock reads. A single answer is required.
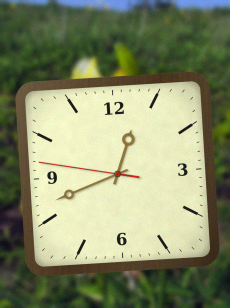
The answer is 12:41:47
